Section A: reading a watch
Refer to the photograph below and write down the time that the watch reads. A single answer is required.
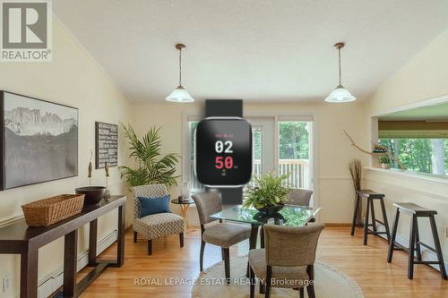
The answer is 2:50
